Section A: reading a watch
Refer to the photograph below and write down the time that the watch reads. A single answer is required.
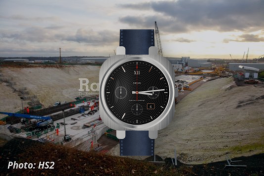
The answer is 3:14
